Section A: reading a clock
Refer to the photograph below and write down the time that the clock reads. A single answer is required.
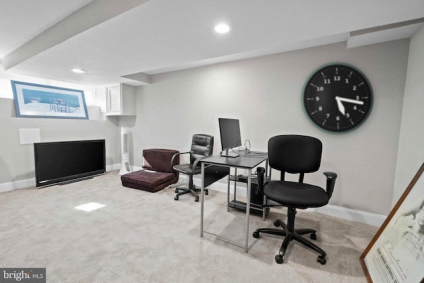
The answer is 5:17
